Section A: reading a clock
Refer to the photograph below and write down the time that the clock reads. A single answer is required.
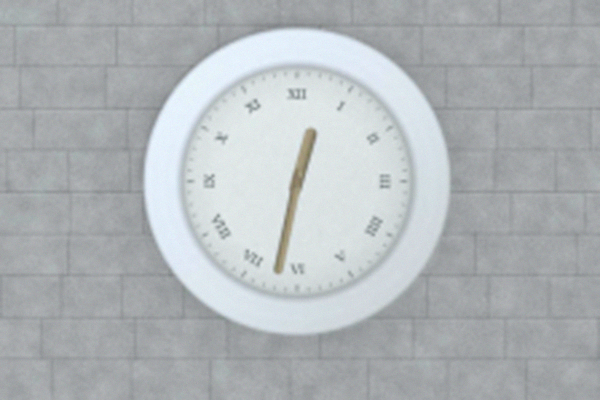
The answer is 12:32
